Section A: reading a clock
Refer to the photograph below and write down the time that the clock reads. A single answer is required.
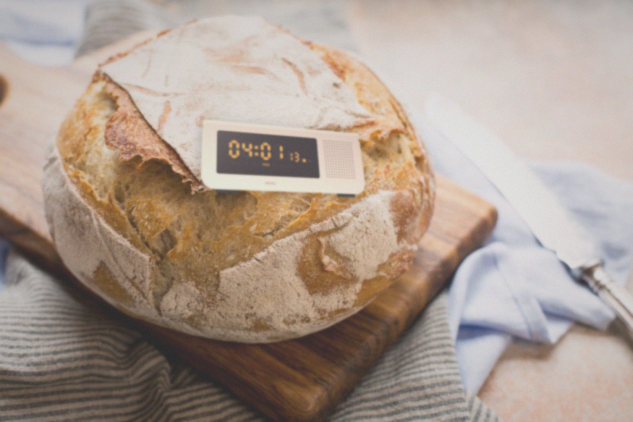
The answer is 4:01
